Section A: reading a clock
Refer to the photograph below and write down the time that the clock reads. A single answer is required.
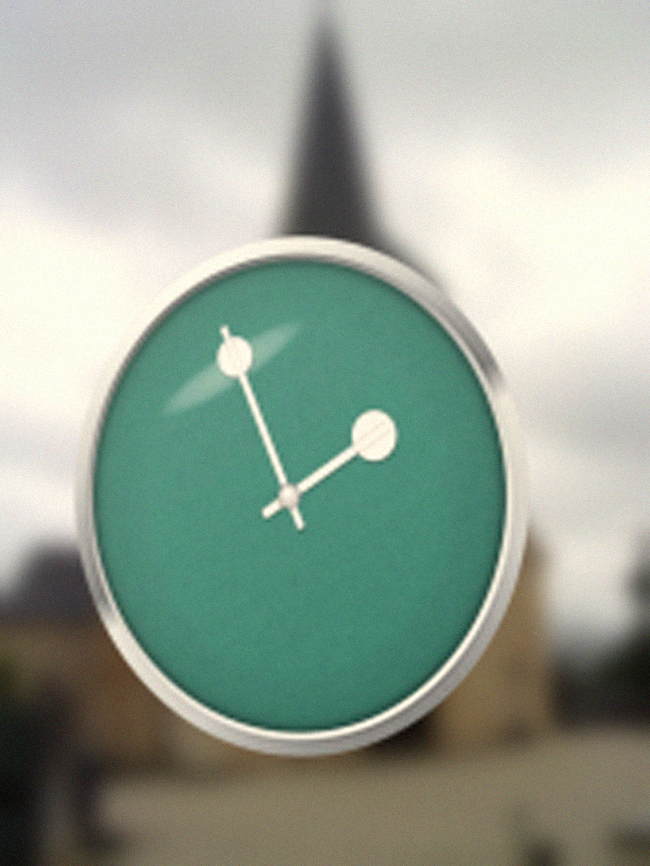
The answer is 1:56
